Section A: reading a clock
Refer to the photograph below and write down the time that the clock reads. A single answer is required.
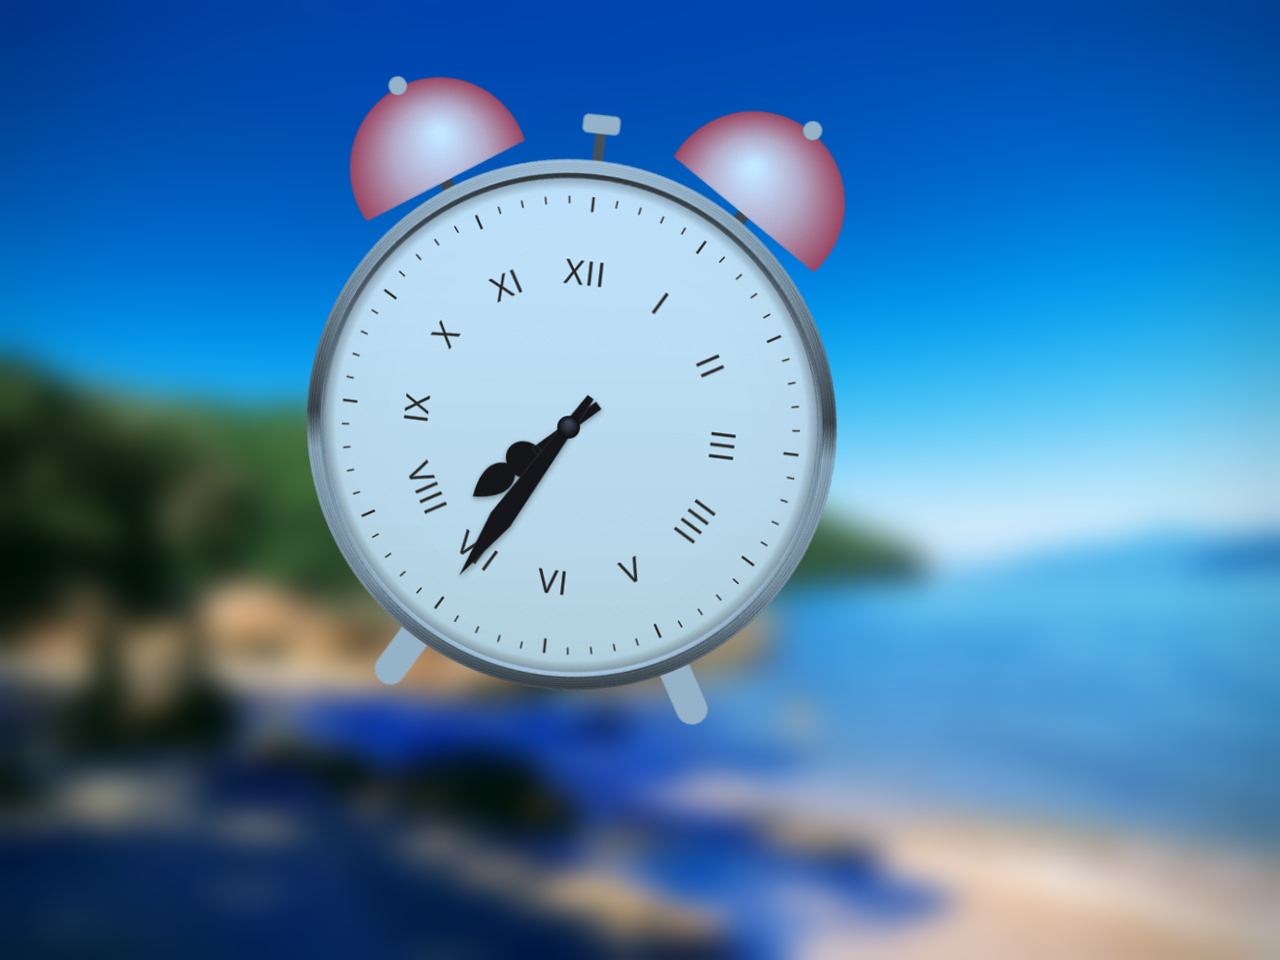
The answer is 7:35
